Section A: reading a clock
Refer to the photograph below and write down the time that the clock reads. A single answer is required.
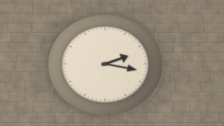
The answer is 2:17
